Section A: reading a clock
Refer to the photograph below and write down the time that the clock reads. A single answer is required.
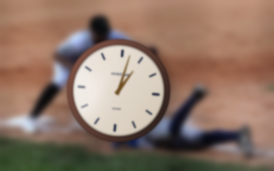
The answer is 1:02
